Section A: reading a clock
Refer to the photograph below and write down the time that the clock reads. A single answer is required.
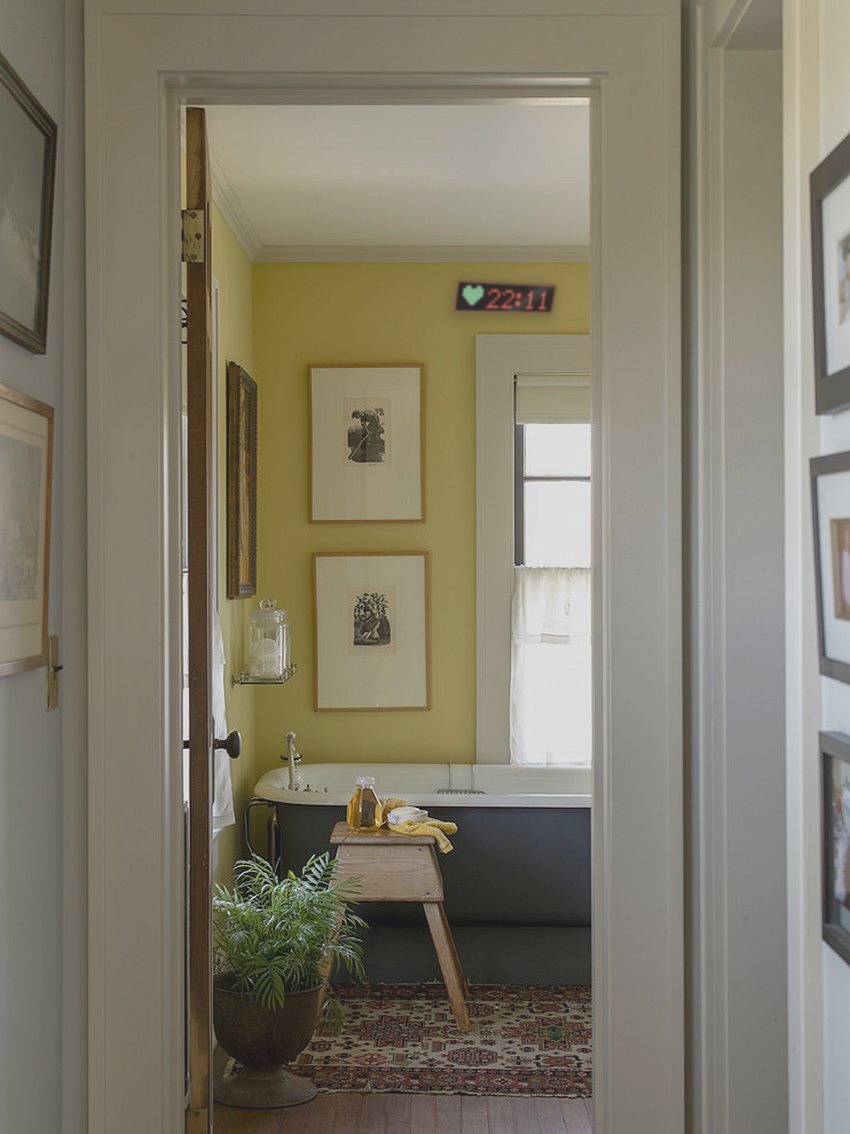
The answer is 22:11
